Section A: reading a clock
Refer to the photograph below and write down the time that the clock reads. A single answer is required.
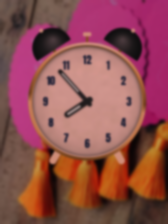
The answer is 7:53
